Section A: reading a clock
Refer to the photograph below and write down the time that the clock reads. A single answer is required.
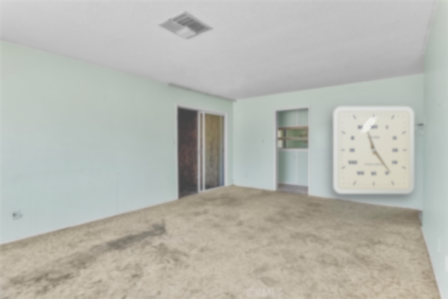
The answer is 11:24
